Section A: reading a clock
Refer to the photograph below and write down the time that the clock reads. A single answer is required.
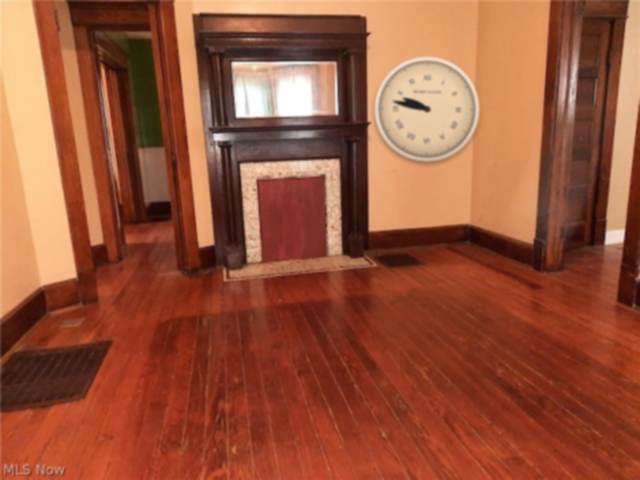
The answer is 9:47
